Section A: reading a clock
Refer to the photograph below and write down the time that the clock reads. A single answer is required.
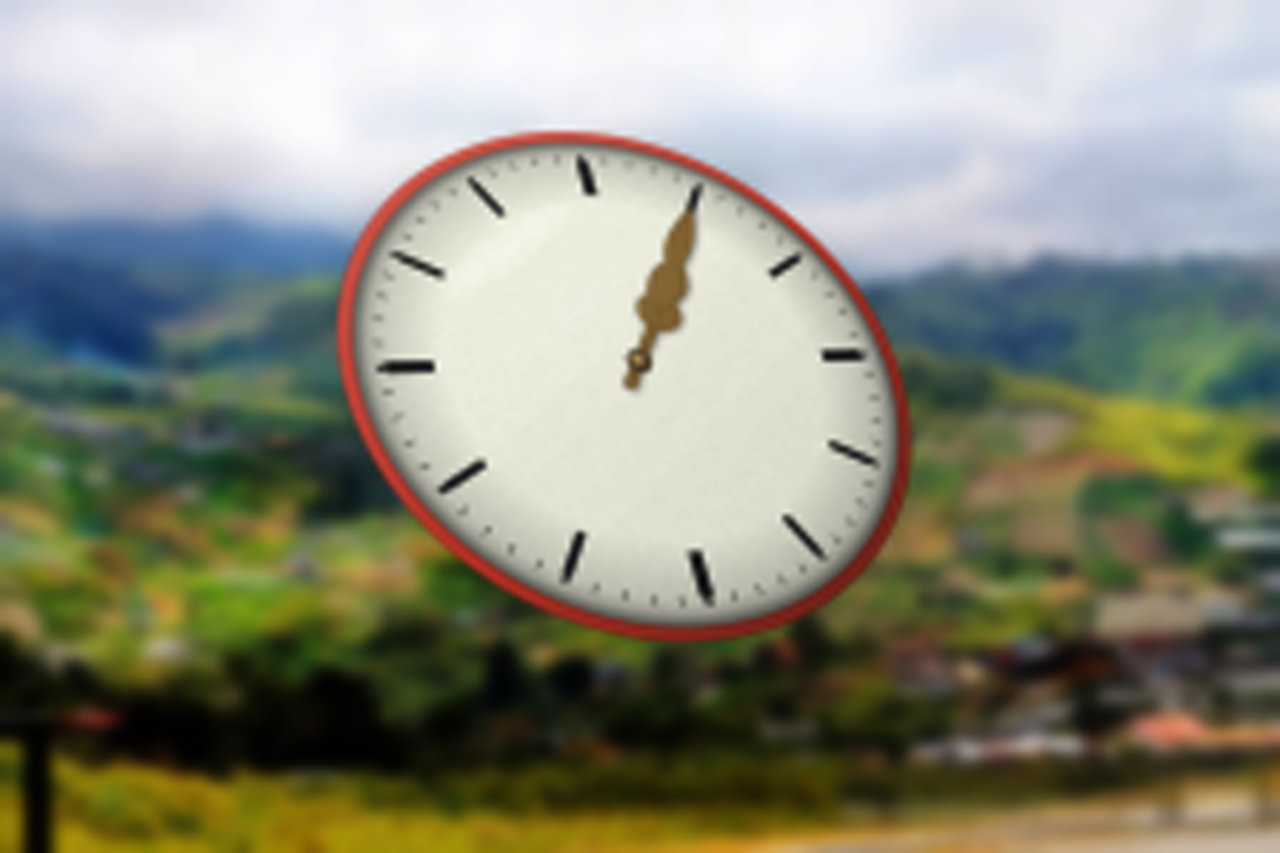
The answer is 1:05
